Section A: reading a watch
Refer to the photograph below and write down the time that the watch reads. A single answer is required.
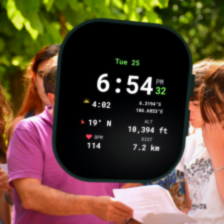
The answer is 6:54:32
